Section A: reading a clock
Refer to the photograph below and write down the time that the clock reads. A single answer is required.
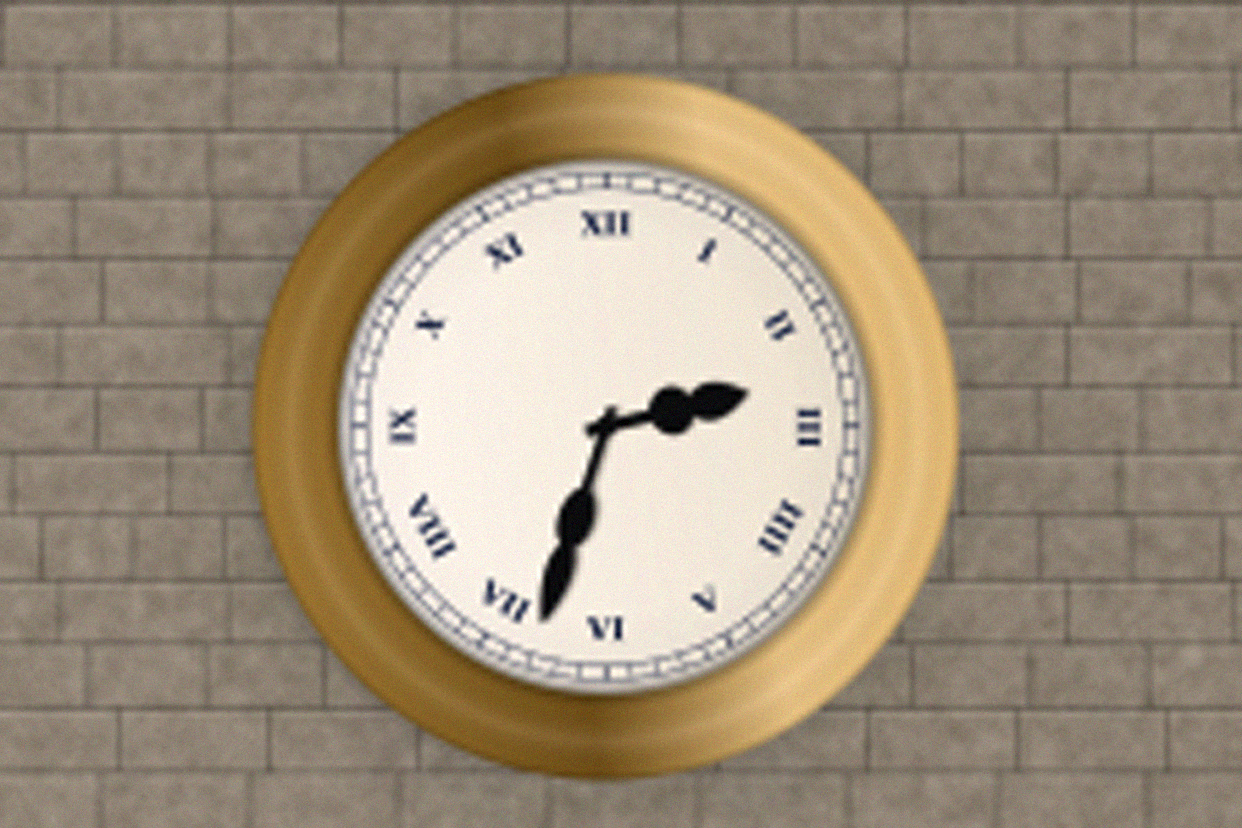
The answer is 2:33
